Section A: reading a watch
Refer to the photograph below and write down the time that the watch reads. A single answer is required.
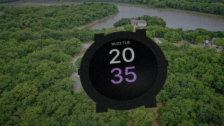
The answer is 20:35
